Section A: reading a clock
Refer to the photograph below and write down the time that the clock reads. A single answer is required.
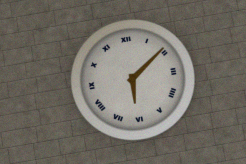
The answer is 6:09
